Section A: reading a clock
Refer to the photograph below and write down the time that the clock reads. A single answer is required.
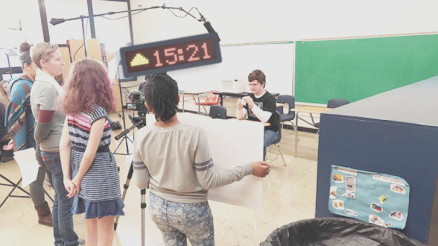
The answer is 15:21
